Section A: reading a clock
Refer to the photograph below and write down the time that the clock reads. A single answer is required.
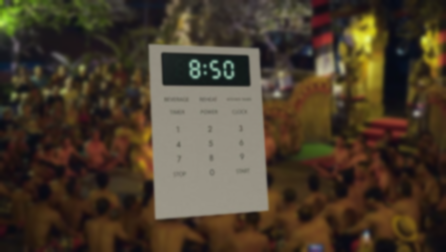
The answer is 8:50
